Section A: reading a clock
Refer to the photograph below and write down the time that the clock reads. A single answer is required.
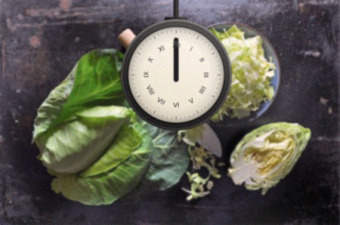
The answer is 12:00
